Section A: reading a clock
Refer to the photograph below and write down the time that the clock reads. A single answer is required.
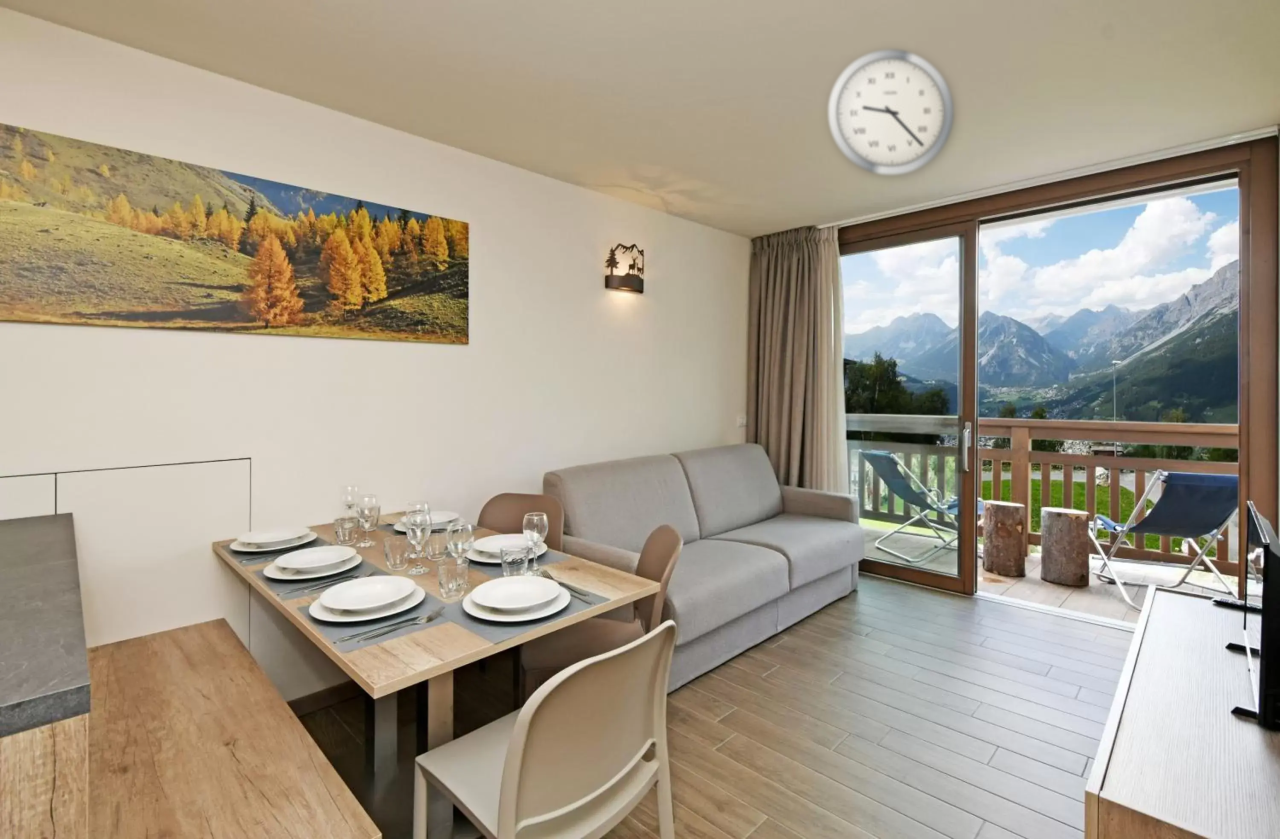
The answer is 9:23
